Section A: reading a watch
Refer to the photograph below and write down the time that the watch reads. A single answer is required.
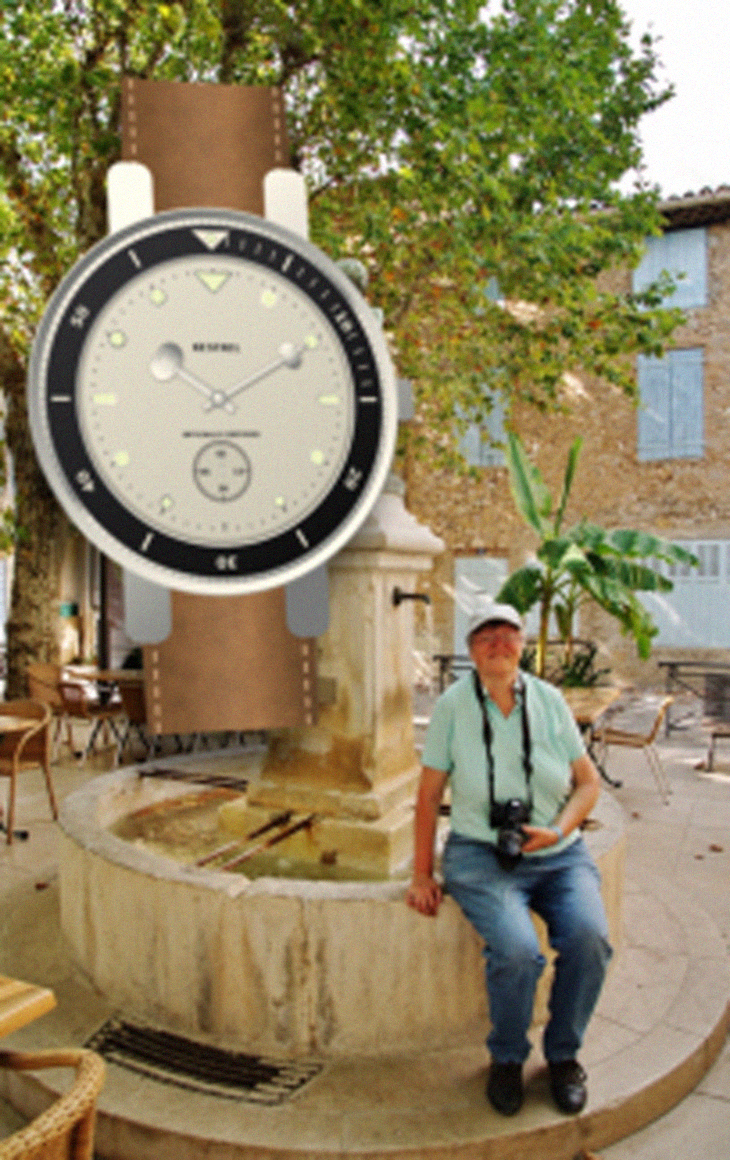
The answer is 10:10
